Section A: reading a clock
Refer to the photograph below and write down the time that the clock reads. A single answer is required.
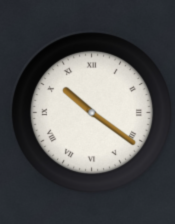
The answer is 10:21
